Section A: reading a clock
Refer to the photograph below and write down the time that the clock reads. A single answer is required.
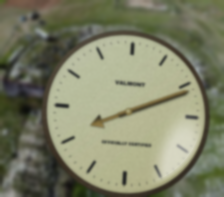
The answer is 8:11
